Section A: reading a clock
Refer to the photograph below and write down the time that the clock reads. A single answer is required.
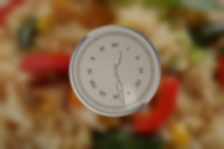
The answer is 12:28
